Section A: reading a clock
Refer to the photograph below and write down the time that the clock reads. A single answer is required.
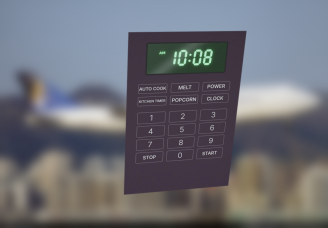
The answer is 10:08
